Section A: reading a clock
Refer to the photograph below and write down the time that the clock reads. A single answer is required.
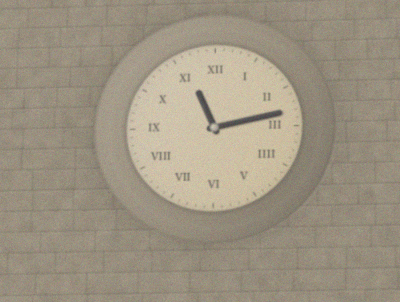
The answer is 11:13
